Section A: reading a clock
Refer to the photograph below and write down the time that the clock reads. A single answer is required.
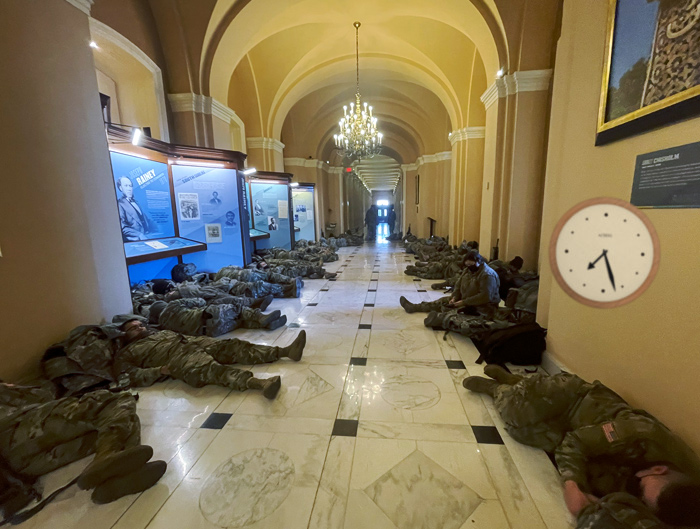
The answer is 7:27
